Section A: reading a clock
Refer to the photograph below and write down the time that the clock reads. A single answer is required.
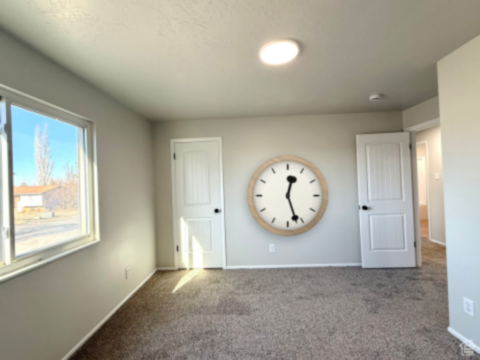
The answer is 12:27
